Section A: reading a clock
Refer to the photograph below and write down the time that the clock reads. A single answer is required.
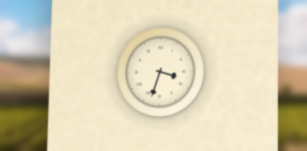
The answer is 3:33
